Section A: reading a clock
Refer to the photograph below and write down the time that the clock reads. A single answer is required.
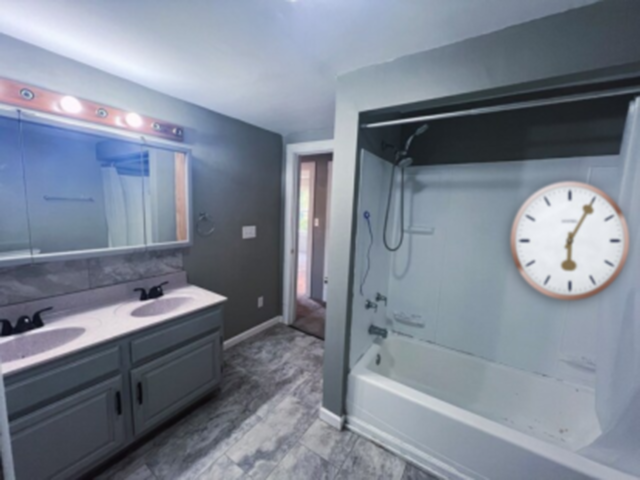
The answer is 6:05
